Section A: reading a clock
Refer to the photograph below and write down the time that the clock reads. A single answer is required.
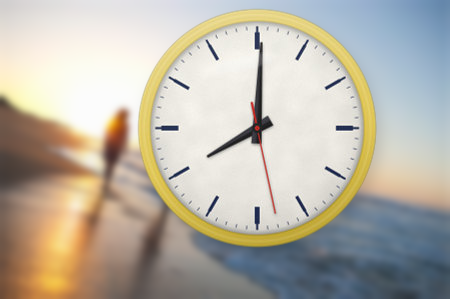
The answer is 8:00:28
